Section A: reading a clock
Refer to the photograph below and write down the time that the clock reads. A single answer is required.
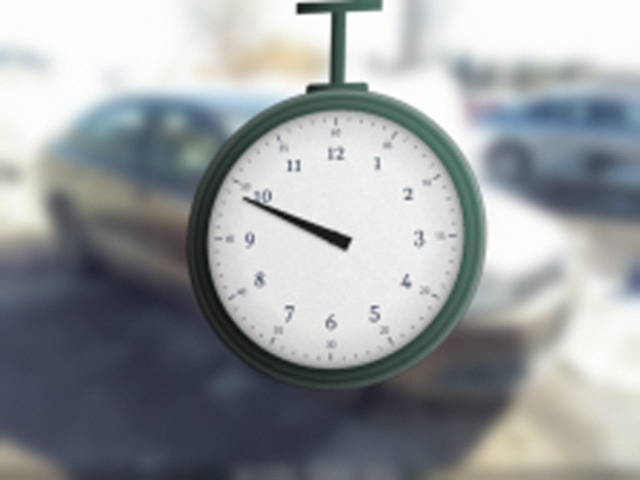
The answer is 9:49
